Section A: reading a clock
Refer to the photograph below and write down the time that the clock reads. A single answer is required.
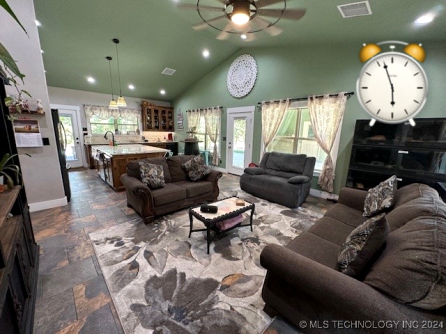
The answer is 5:57
